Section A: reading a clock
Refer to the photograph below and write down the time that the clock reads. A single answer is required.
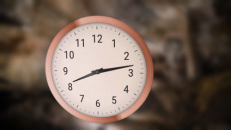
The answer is 8:13
